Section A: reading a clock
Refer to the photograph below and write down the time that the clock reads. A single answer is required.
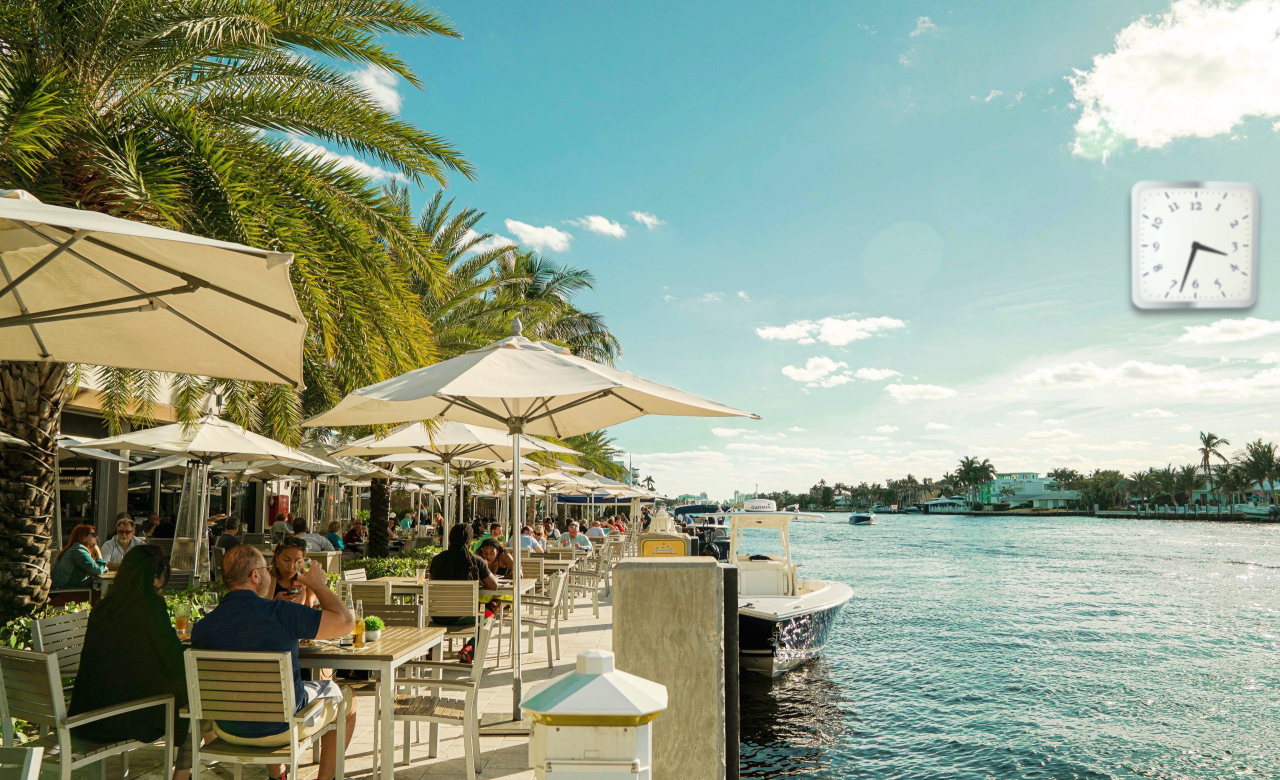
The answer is 3:33
